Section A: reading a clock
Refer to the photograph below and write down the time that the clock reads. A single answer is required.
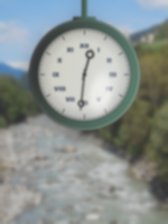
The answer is 12:31
